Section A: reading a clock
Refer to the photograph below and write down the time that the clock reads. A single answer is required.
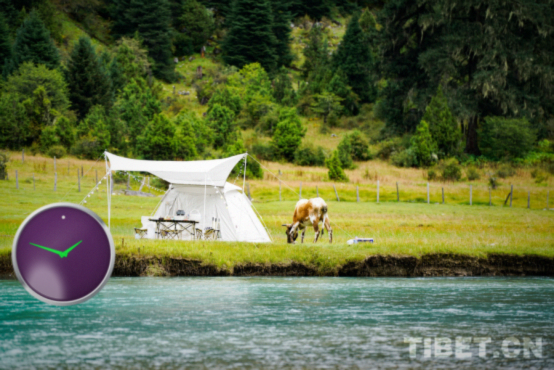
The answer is 1:48
